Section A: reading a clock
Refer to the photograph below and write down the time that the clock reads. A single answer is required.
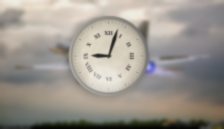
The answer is 9:03
